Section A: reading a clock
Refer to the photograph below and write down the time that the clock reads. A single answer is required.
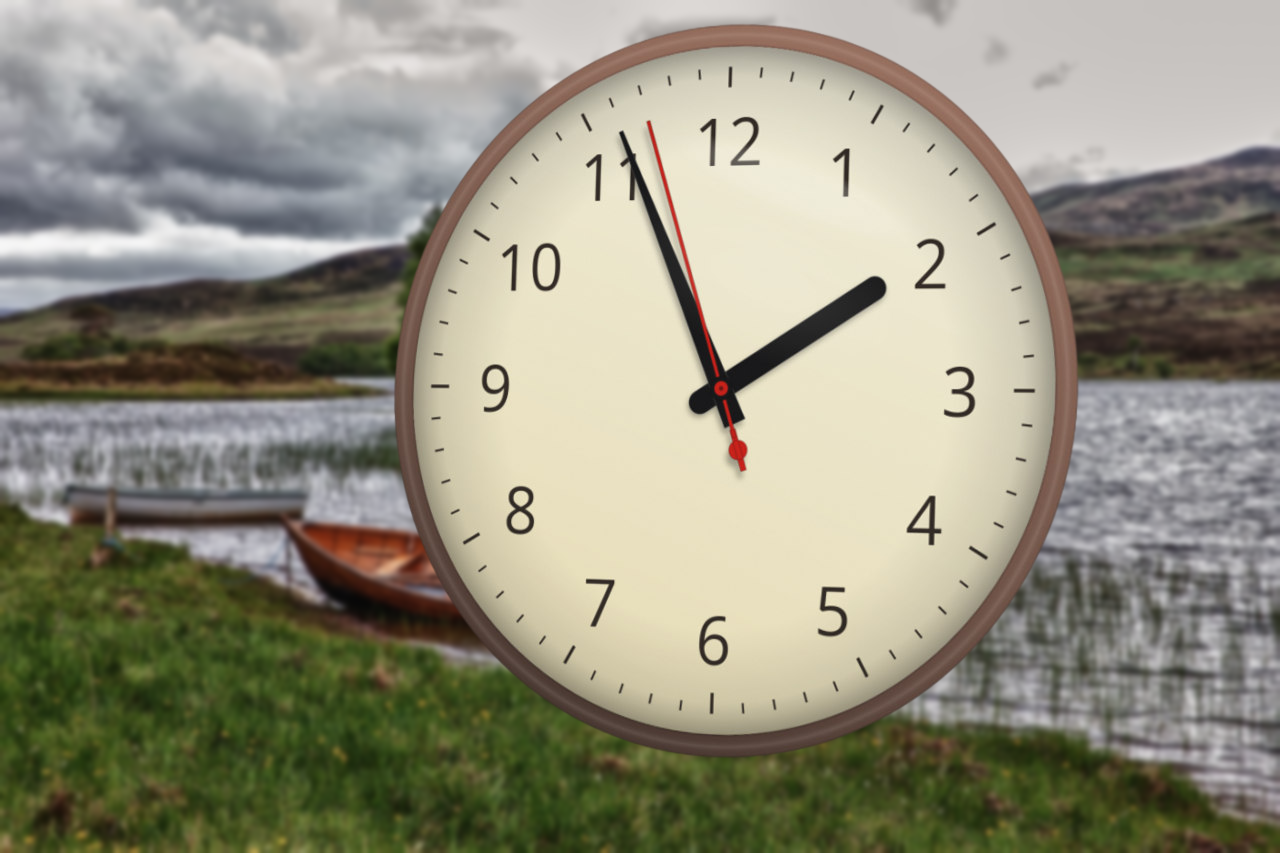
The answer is 1:55:57
